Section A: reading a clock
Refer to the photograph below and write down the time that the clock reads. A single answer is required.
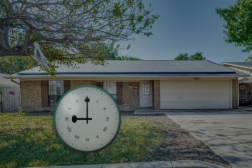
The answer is 9:00
